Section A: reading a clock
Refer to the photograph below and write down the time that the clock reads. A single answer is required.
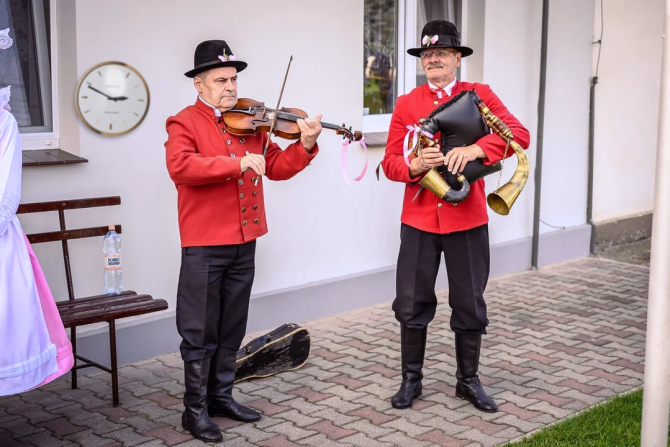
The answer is 2:49
